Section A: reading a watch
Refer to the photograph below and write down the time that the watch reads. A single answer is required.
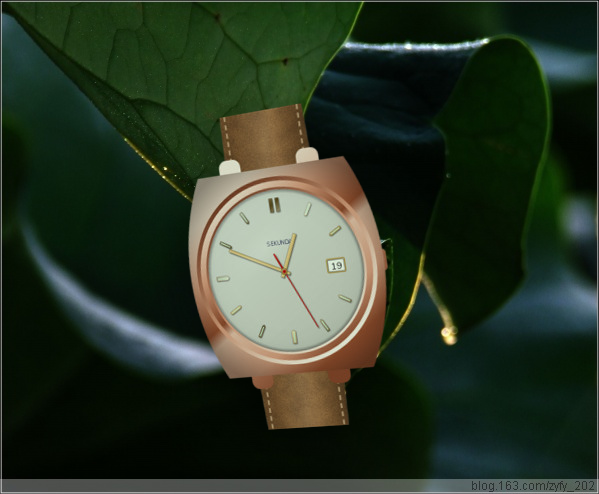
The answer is 12:49:26
